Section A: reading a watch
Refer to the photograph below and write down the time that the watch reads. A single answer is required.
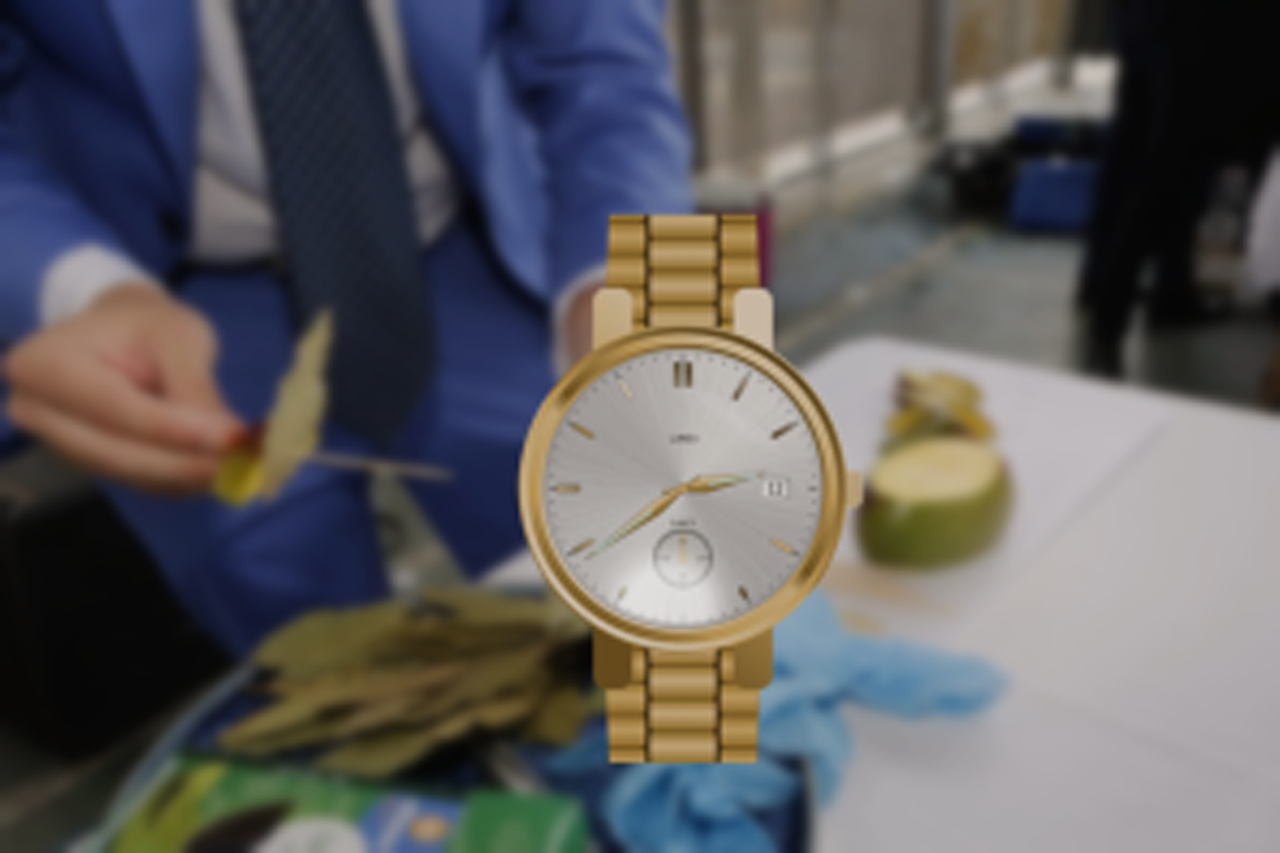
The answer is 2:39
